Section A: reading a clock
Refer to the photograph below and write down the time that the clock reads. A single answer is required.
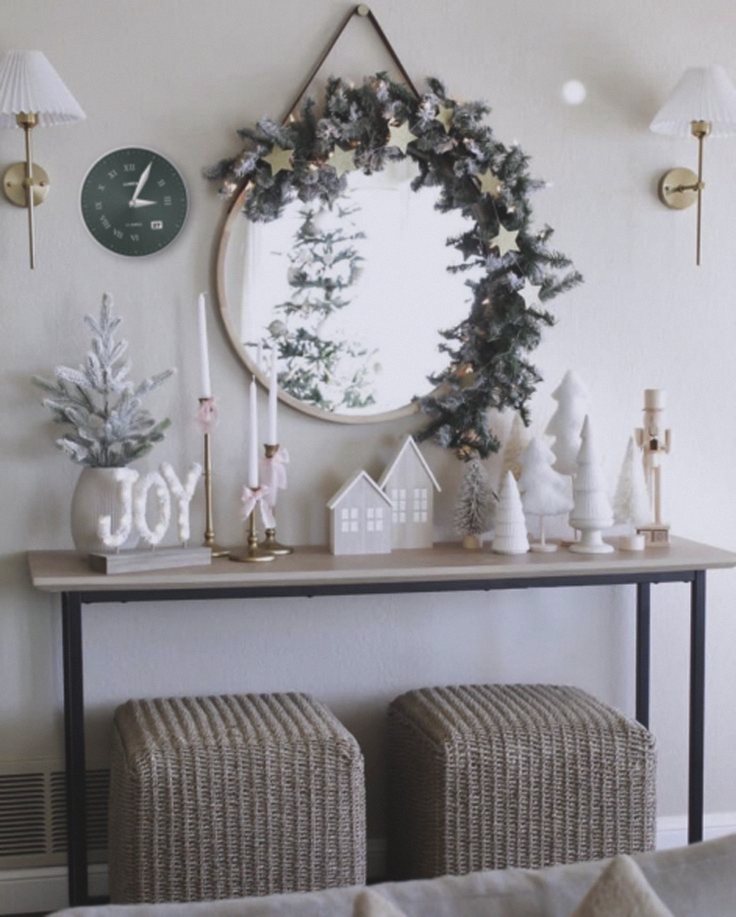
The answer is 3:05
